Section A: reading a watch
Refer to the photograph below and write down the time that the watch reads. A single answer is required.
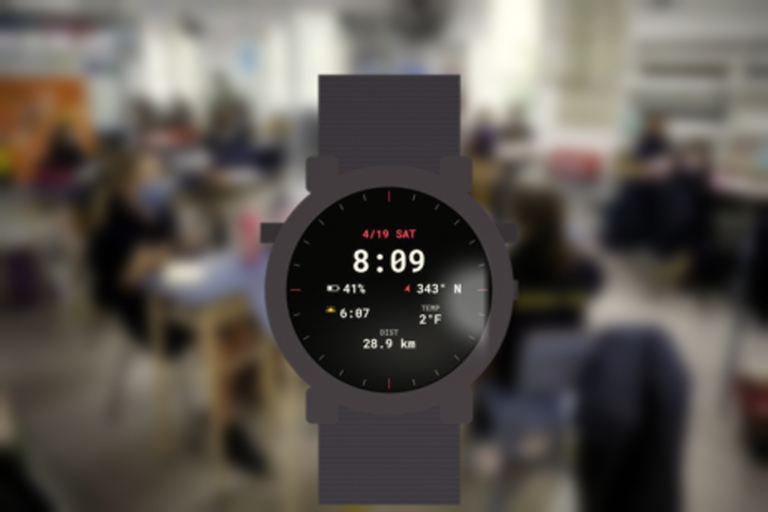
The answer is 8:09
